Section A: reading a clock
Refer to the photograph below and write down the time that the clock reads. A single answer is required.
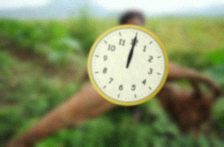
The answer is 12:00
